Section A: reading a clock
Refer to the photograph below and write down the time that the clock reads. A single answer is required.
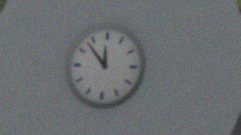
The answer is 11:53
